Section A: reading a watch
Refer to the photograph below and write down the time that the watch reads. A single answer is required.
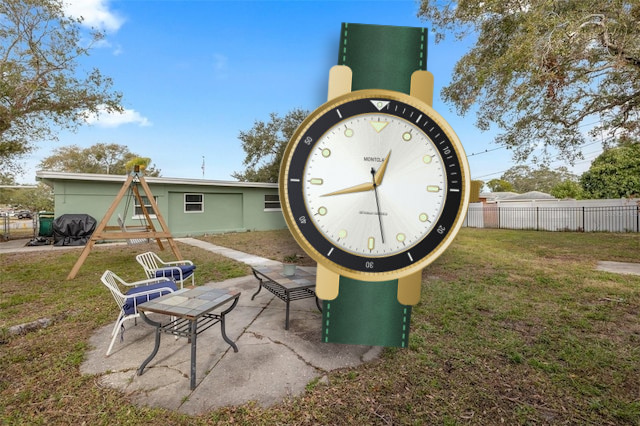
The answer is 12:42:28
